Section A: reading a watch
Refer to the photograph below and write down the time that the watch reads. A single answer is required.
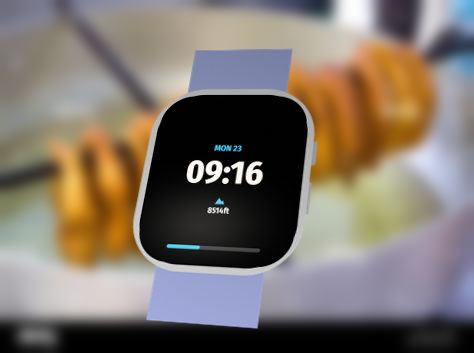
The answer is 9:16
